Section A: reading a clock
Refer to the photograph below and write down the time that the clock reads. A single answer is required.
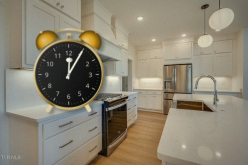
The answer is 12:05
